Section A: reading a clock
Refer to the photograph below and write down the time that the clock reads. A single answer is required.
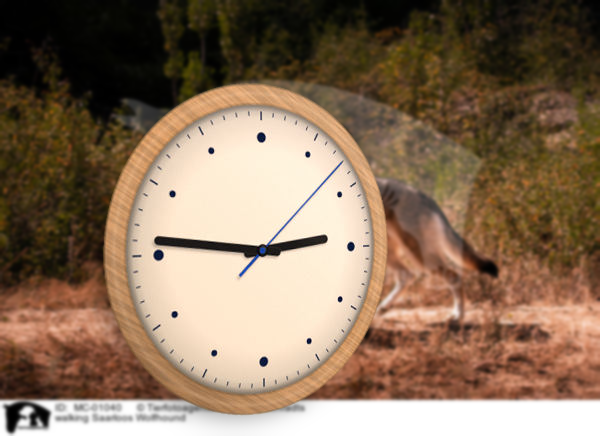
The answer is 2:46:08
